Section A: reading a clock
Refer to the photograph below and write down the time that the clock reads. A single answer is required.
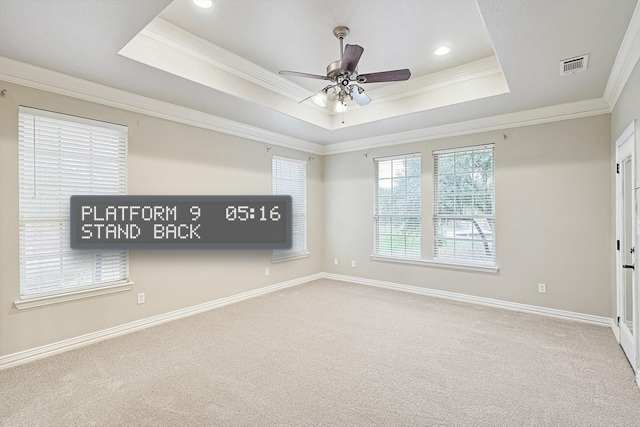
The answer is 5:16
